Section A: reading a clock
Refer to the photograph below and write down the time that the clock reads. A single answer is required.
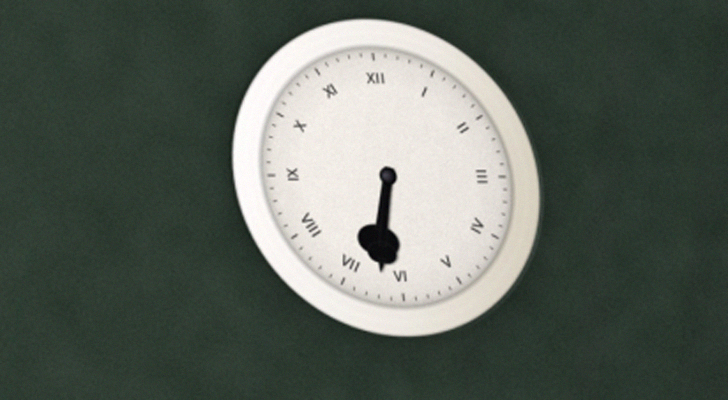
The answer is 6:32
